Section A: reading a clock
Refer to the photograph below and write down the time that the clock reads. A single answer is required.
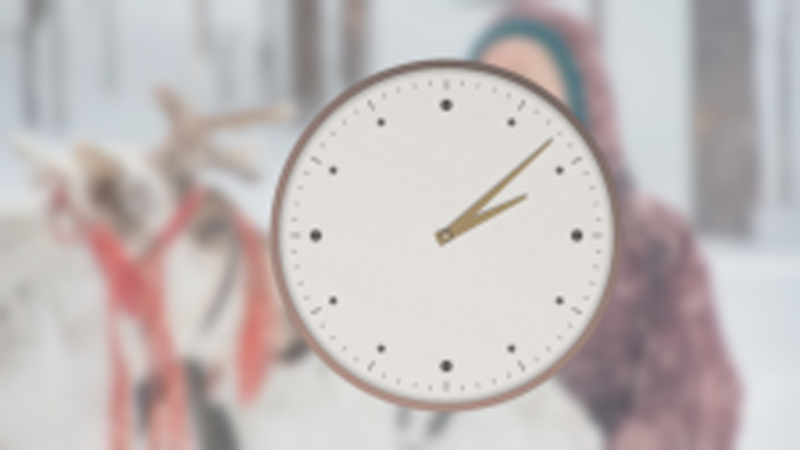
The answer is 2:08
